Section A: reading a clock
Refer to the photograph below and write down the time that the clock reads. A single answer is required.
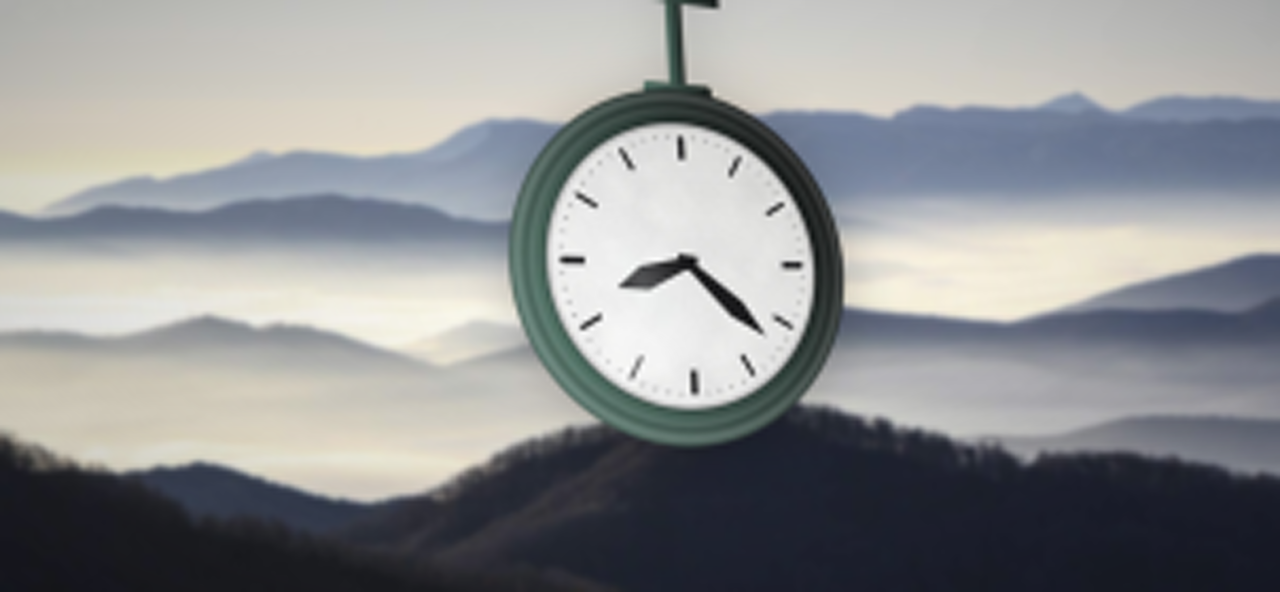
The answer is 8:22
